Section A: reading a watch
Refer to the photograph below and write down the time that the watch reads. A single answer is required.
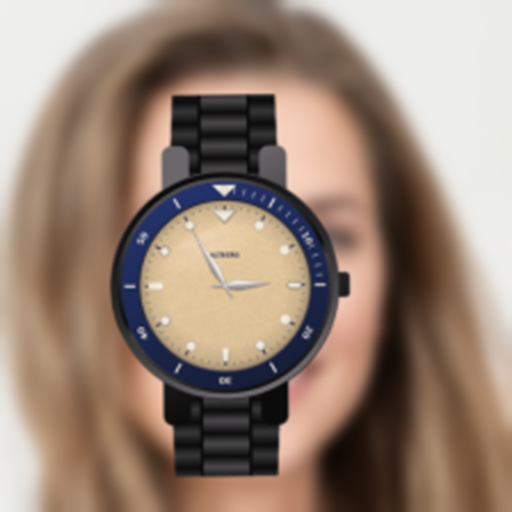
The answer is 2:55
